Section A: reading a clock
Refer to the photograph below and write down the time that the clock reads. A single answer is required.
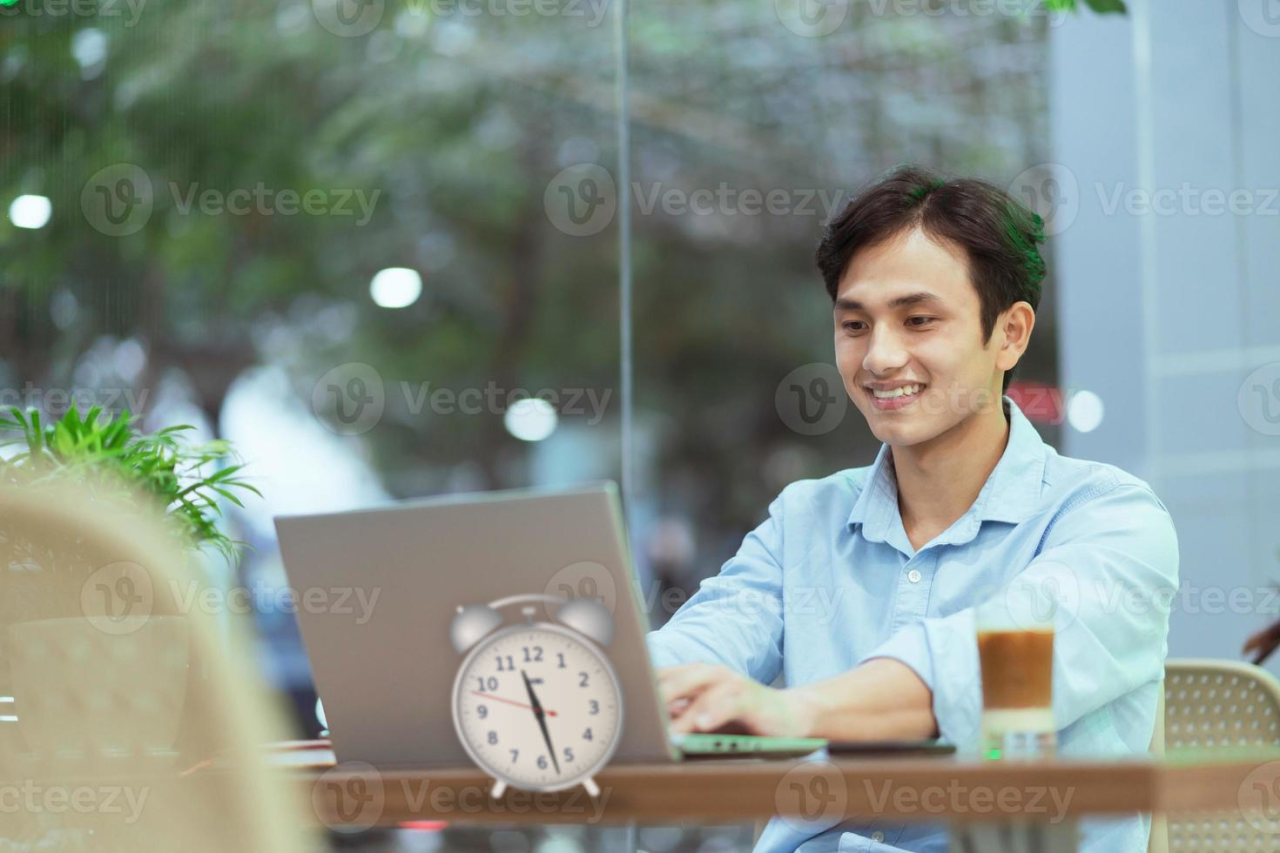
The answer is 11:27:48
